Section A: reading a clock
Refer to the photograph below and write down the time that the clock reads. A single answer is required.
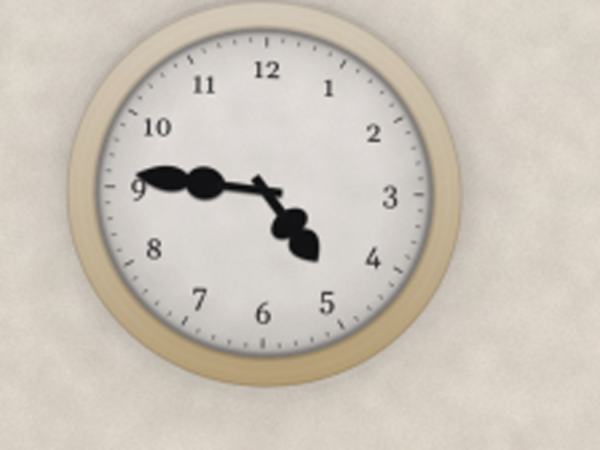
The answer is 4:46
